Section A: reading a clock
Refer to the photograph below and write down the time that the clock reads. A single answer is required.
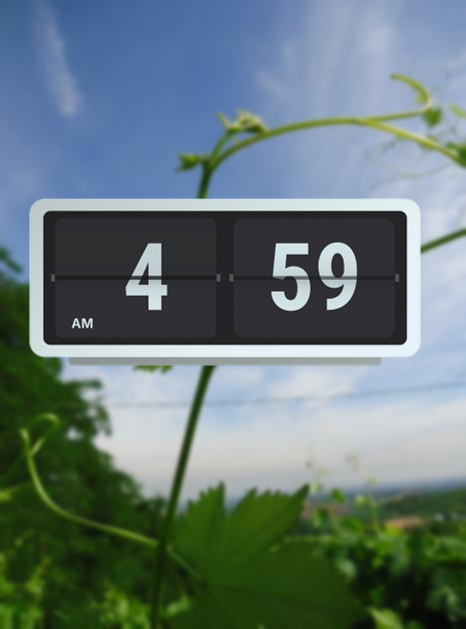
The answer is 4:59
